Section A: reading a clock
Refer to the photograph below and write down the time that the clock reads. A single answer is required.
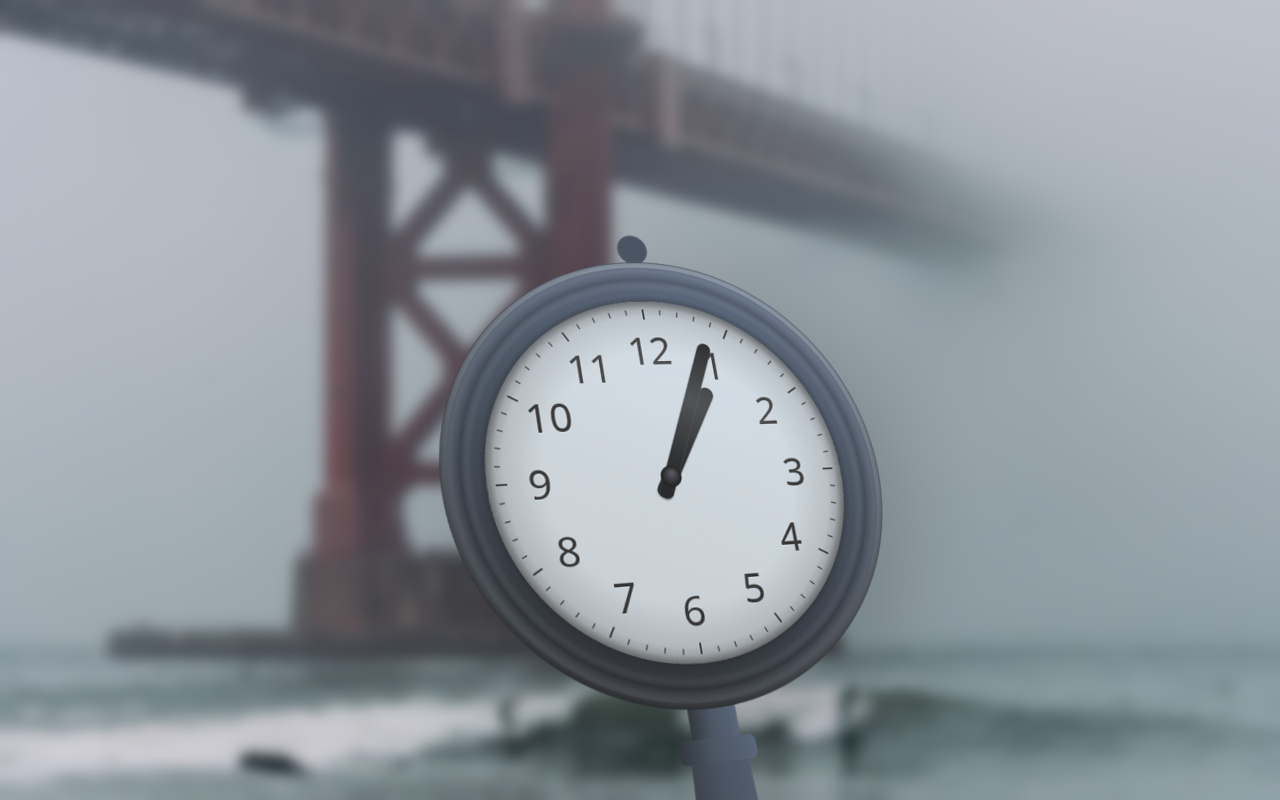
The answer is 1:04
